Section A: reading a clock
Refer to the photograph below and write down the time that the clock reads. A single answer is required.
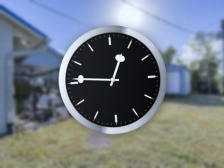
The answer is 12:46
